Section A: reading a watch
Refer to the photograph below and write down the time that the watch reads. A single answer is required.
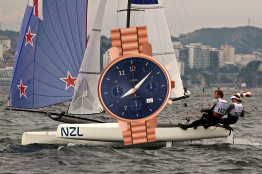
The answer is 8:08
